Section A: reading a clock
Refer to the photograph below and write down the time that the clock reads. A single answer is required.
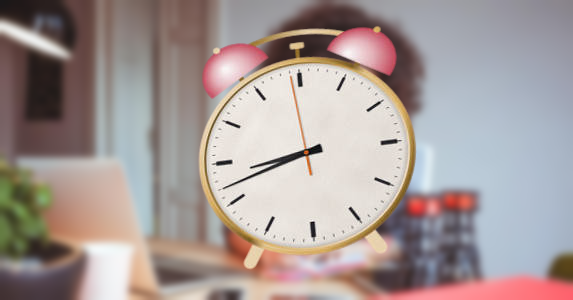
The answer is 8:41:59
